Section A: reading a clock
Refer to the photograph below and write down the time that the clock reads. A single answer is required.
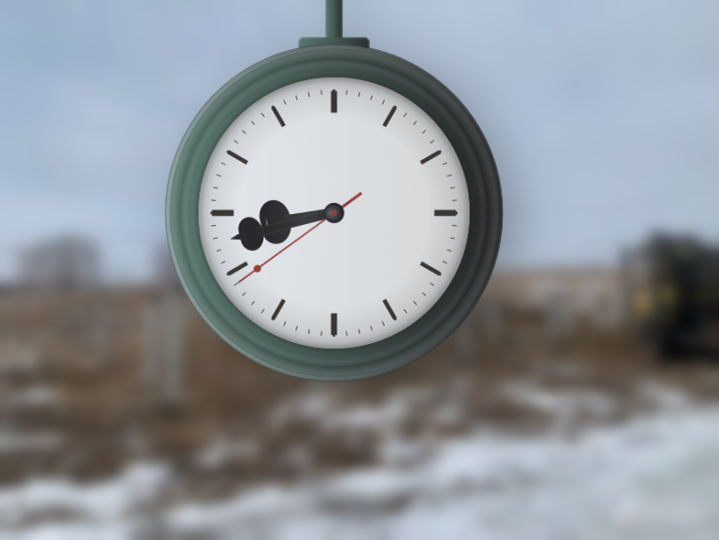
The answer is 8:42:39
